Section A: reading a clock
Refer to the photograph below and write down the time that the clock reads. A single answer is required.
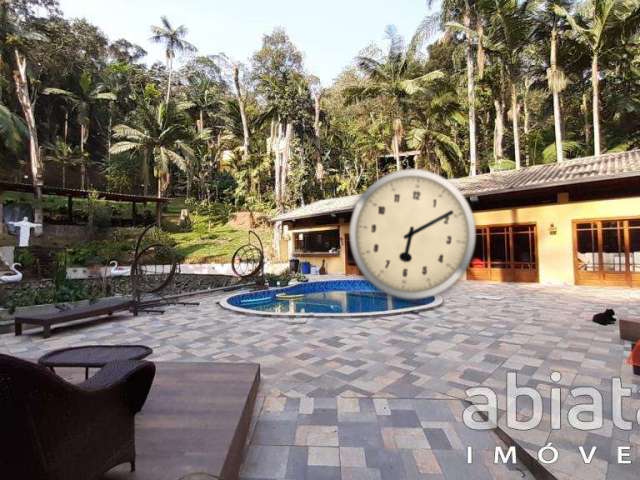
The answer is 6:09
